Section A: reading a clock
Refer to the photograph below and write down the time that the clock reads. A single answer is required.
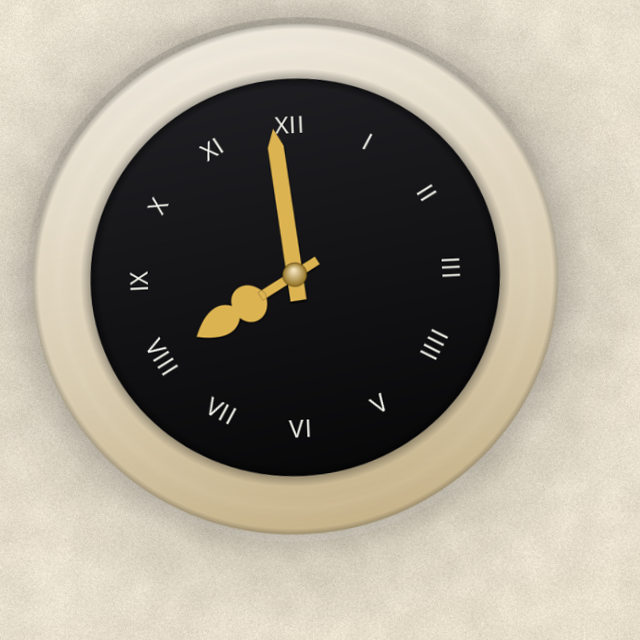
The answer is 7:59
